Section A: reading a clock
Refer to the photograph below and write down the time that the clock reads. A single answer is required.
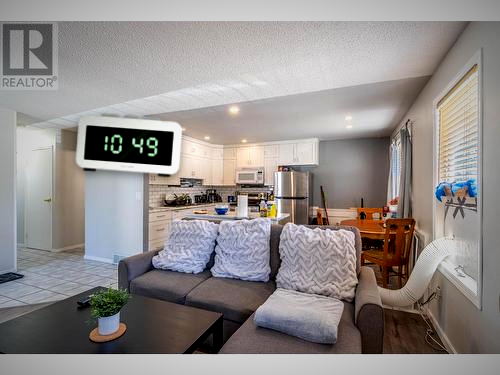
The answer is 10:49
